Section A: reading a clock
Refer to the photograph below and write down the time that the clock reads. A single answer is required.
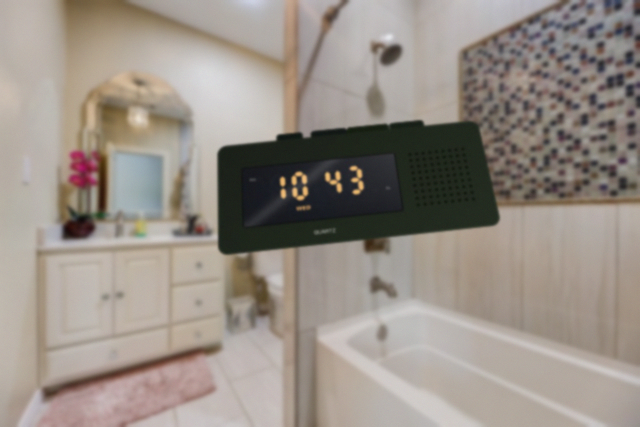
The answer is 10:43
